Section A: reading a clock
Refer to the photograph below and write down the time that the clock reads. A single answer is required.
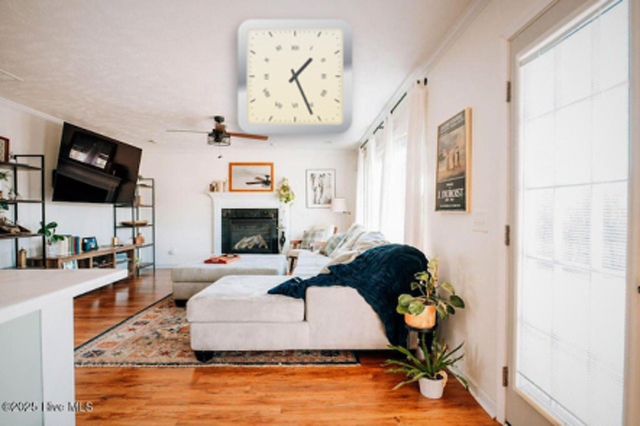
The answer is 1:26
